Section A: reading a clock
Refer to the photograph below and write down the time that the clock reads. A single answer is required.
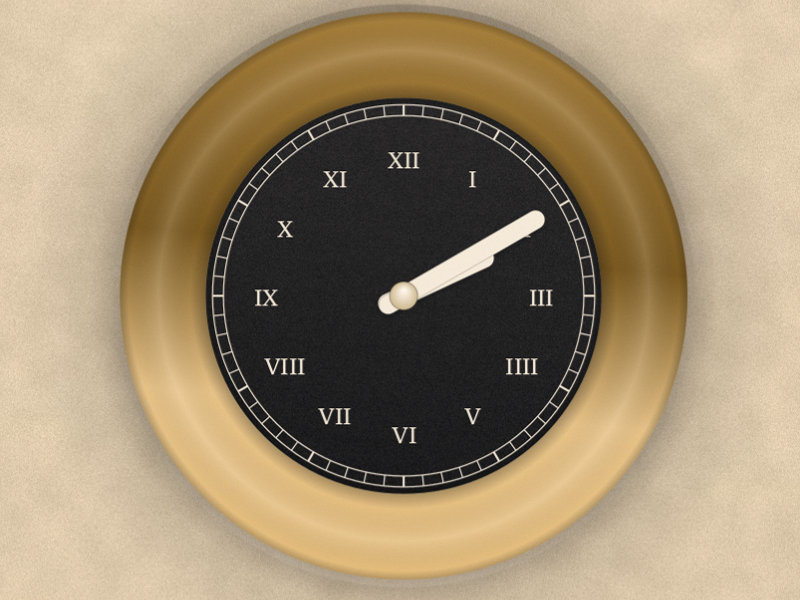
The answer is 2:10
